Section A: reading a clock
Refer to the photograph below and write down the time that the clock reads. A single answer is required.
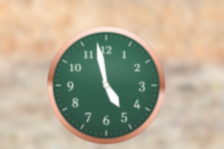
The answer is 4:58
